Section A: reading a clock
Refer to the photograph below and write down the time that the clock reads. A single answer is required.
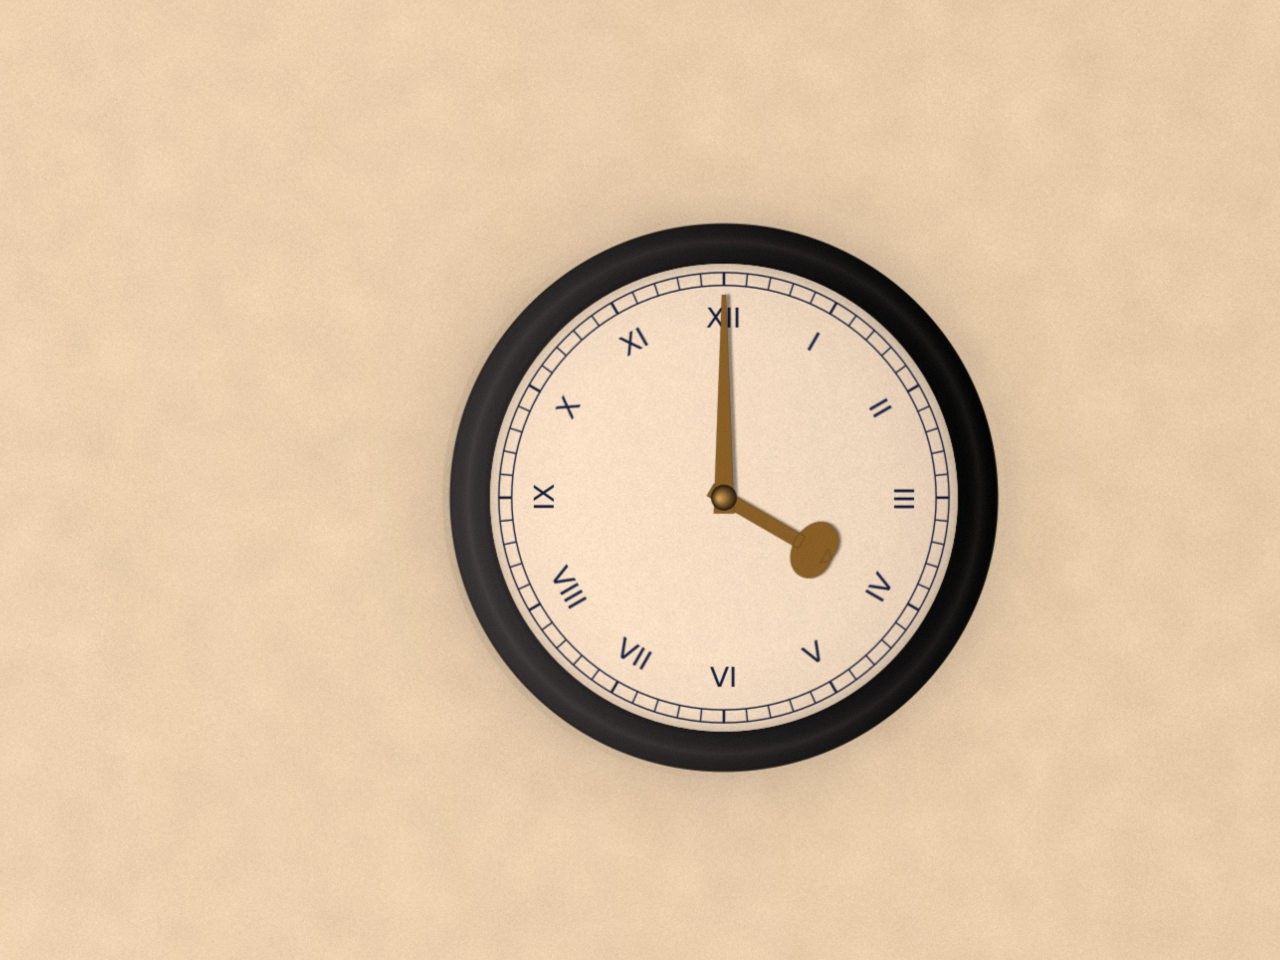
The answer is 4:00
